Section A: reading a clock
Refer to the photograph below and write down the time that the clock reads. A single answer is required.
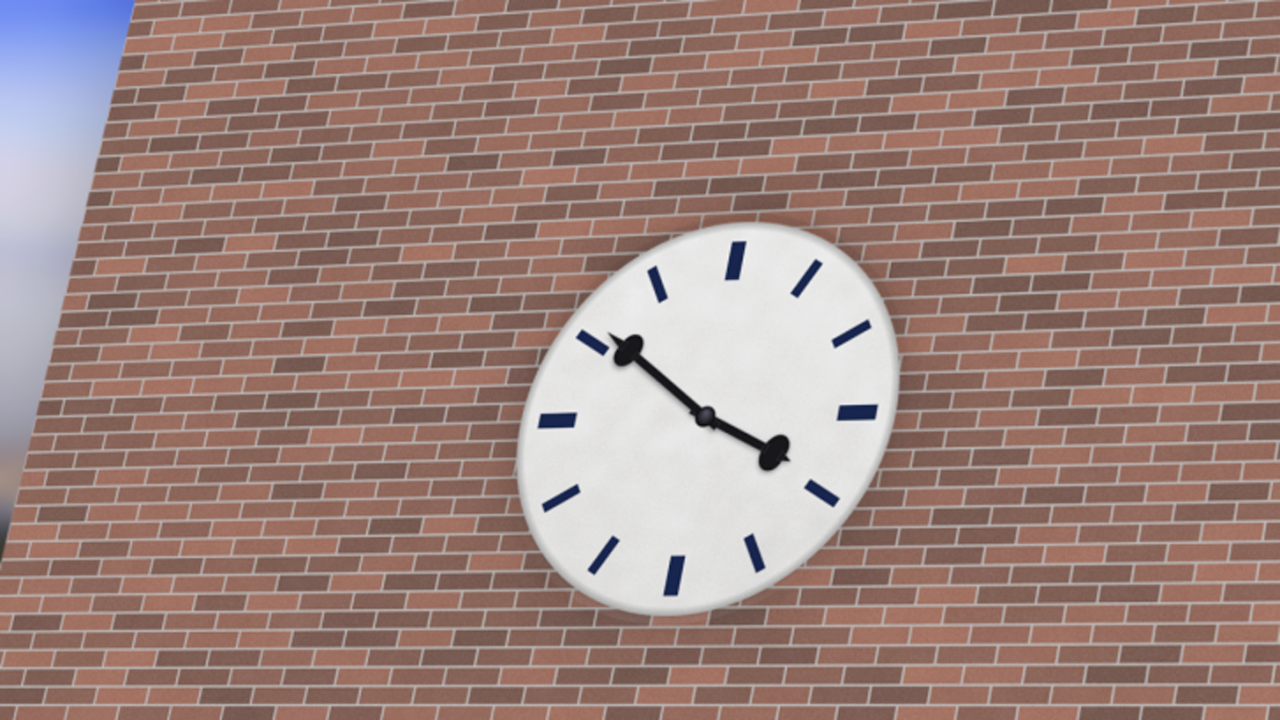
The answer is 3:51
